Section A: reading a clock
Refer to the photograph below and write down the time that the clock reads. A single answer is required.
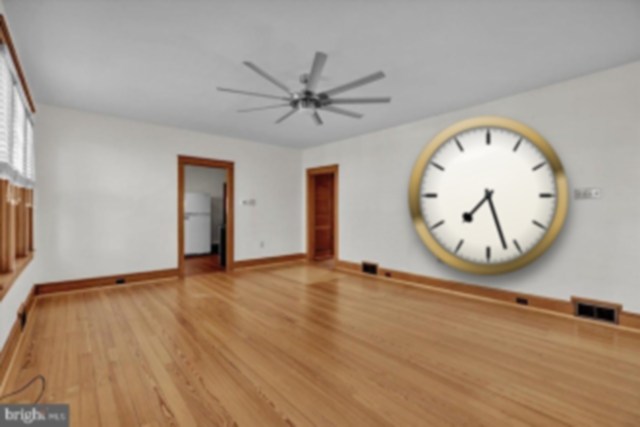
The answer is 7:27
